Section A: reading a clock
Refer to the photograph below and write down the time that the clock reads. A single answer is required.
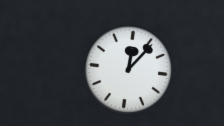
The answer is 12:06
